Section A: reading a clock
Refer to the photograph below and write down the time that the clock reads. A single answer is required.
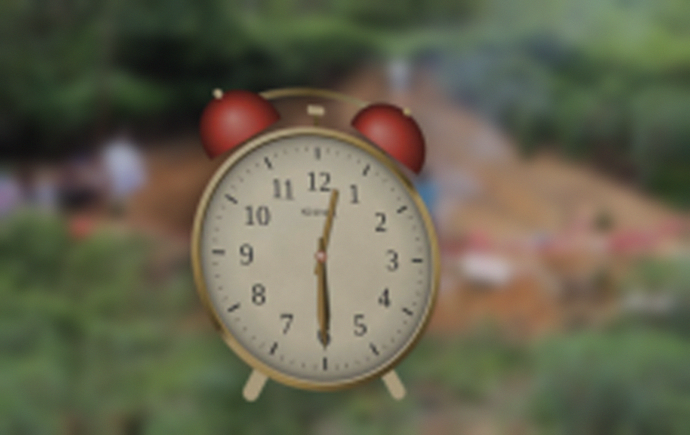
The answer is 12:30
